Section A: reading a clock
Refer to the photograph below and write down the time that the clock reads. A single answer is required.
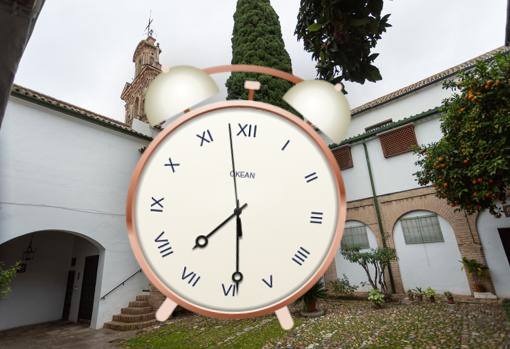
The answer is 7:28:58
